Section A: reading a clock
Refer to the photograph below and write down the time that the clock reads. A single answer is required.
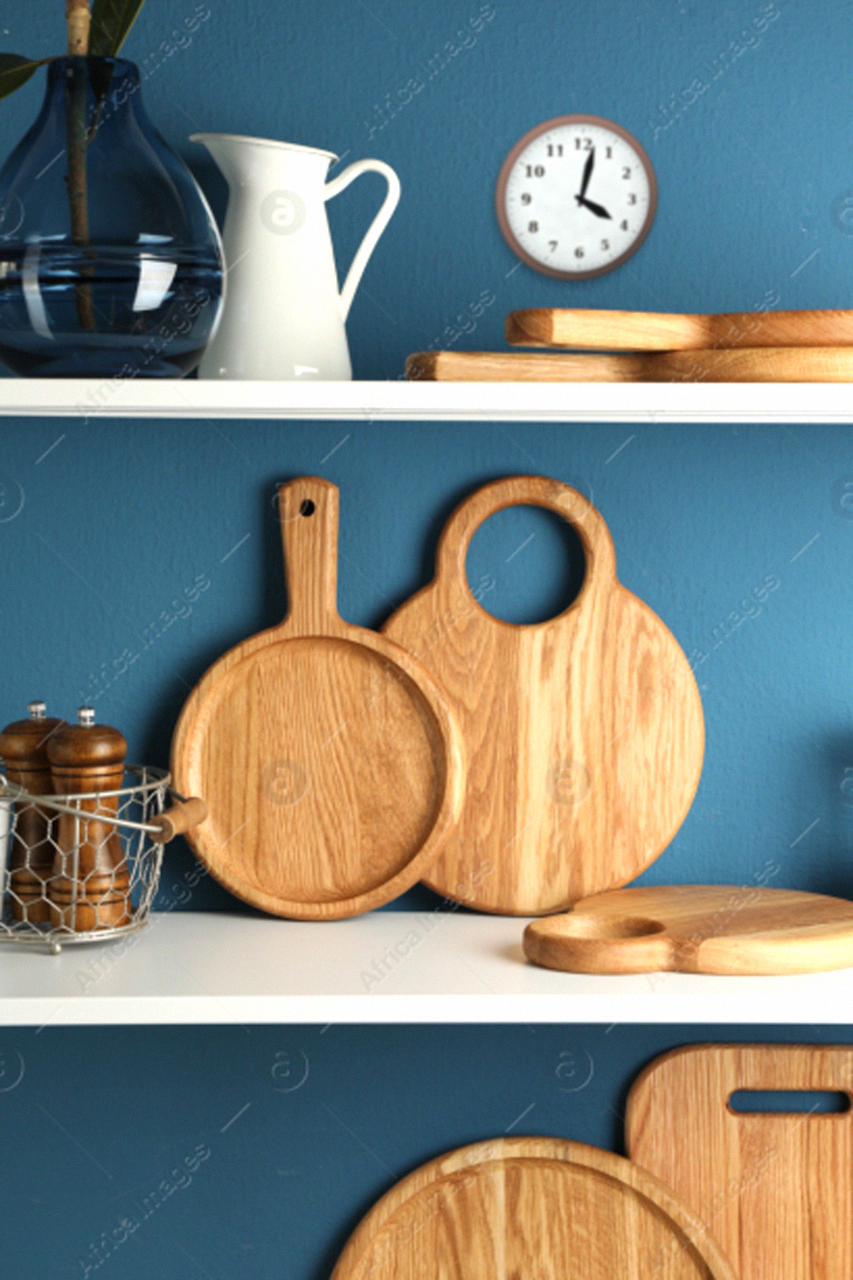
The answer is 4:02
